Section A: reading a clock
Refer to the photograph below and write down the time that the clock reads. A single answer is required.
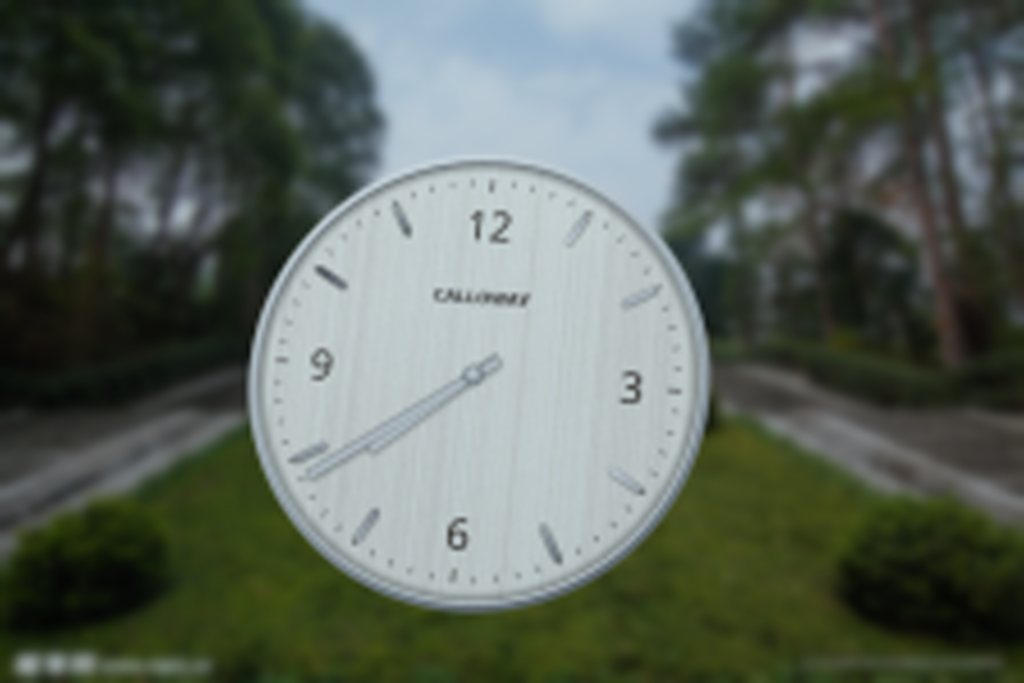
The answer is 7:39
